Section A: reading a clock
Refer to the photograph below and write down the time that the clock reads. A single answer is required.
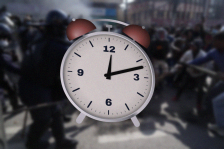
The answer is 12:12
